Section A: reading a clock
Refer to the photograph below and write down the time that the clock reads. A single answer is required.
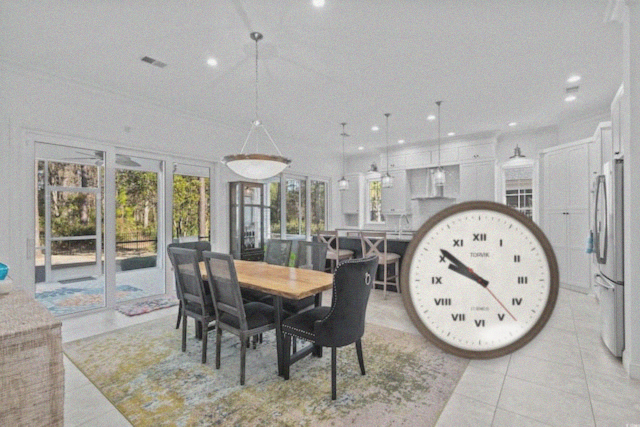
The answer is 9:51:23
